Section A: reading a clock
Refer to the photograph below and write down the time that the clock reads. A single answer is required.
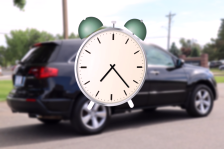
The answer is 7:23
